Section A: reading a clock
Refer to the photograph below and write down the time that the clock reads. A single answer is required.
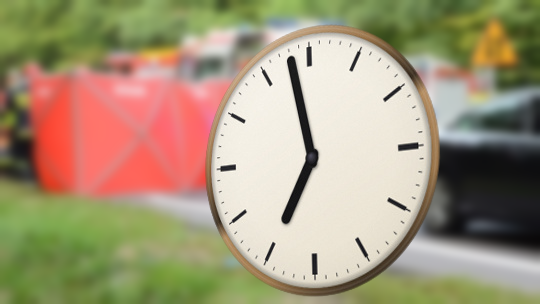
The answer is 6:58
